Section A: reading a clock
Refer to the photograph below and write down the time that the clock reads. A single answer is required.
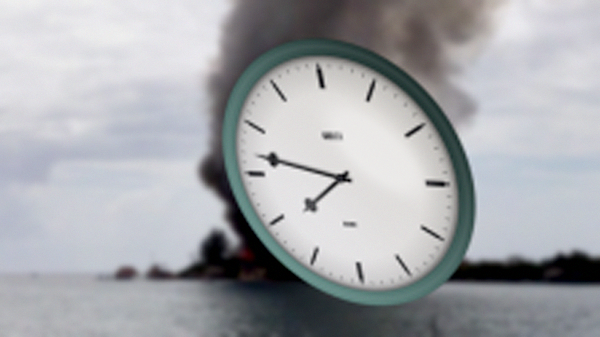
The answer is 7:47
